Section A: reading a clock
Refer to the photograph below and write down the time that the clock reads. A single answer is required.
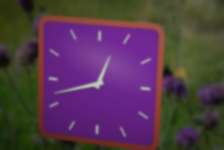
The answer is 12:42
